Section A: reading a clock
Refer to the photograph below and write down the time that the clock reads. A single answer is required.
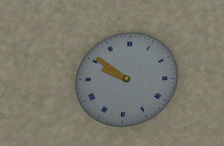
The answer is 9:51
